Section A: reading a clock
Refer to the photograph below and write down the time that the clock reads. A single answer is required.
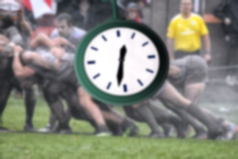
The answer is 12:32
